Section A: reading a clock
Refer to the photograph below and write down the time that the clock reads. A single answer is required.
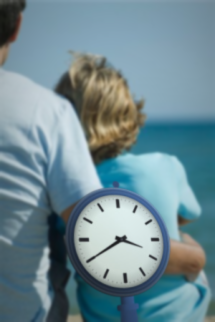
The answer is 3:40
